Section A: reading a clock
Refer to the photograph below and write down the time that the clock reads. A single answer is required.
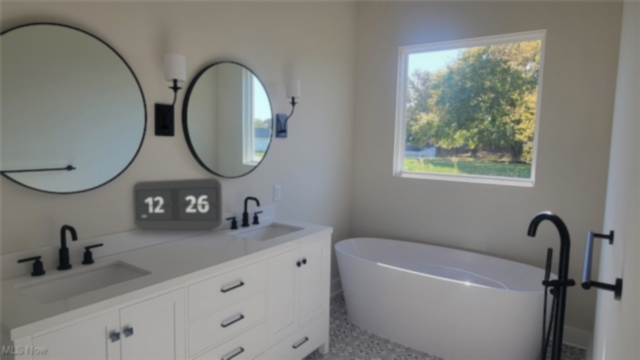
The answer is 12:26
